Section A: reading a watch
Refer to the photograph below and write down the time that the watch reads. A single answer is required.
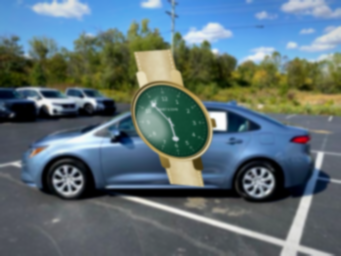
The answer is 5:54
